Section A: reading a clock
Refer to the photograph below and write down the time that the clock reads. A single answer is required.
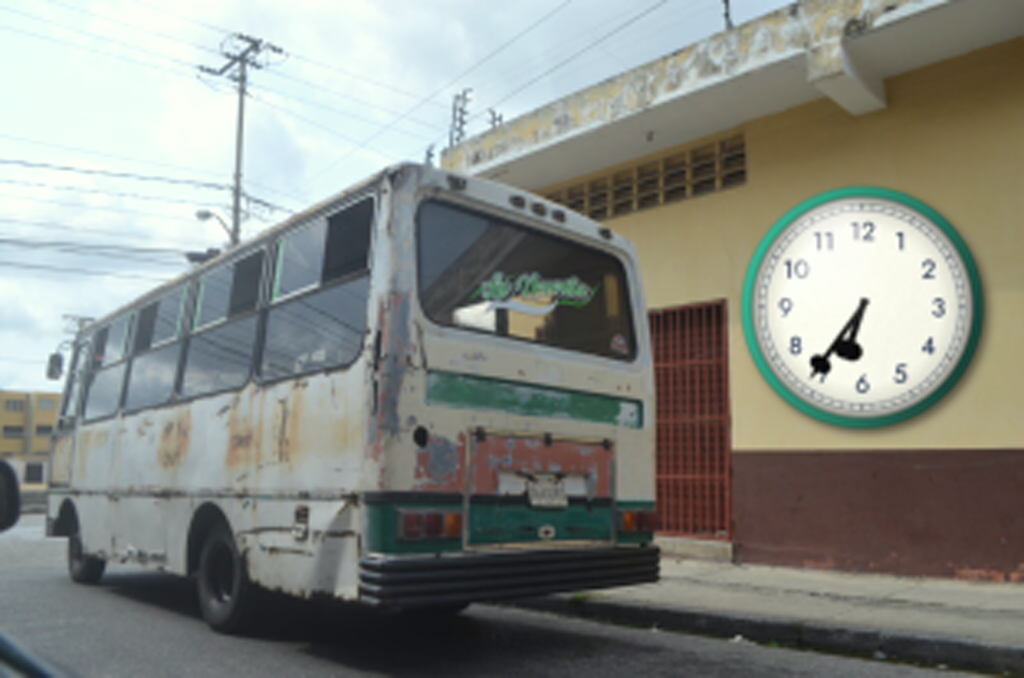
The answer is 6:36
